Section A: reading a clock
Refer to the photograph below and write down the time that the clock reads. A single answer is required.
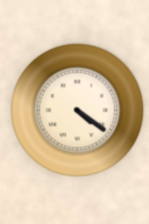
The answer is 4:21
